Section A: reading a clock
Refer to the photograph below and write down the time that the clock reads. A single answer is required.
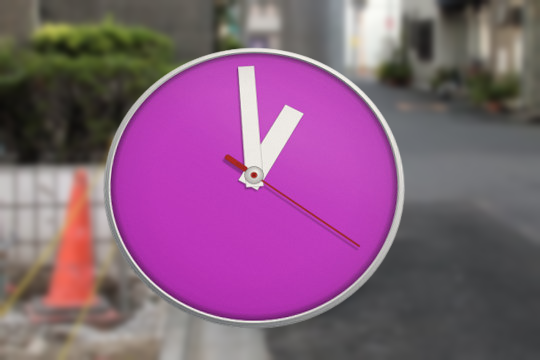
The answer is 12:59:21
